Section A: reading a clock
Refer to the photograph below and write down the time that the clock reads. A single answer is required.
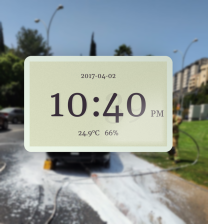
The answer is 10:40
